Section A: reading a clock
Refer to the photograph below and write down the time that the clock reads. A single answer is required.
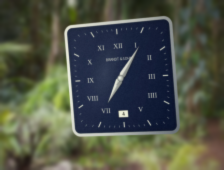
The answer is 7:06
